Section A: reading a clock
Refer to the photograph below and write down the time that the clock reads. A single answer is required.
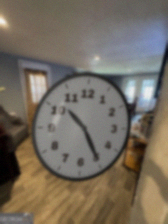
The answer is 10:25
